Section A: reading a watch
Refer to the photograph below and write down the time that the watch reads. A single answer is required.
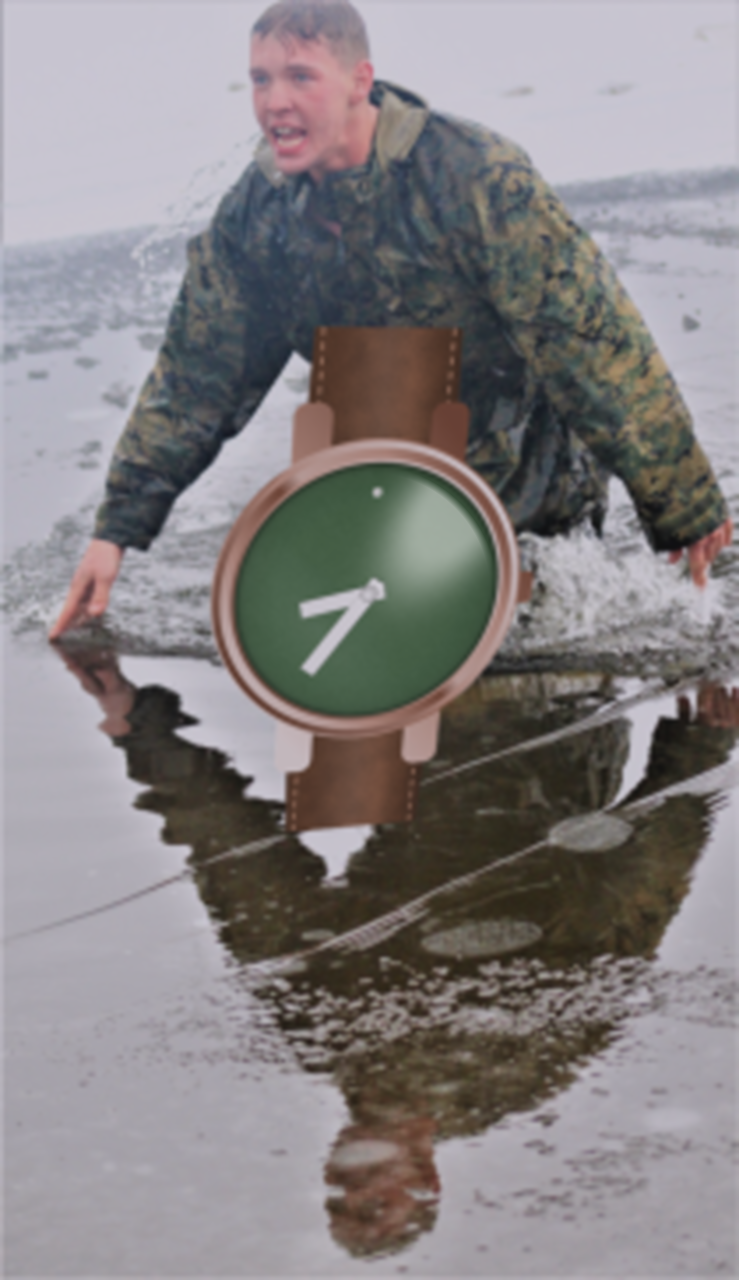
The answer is 8:36
